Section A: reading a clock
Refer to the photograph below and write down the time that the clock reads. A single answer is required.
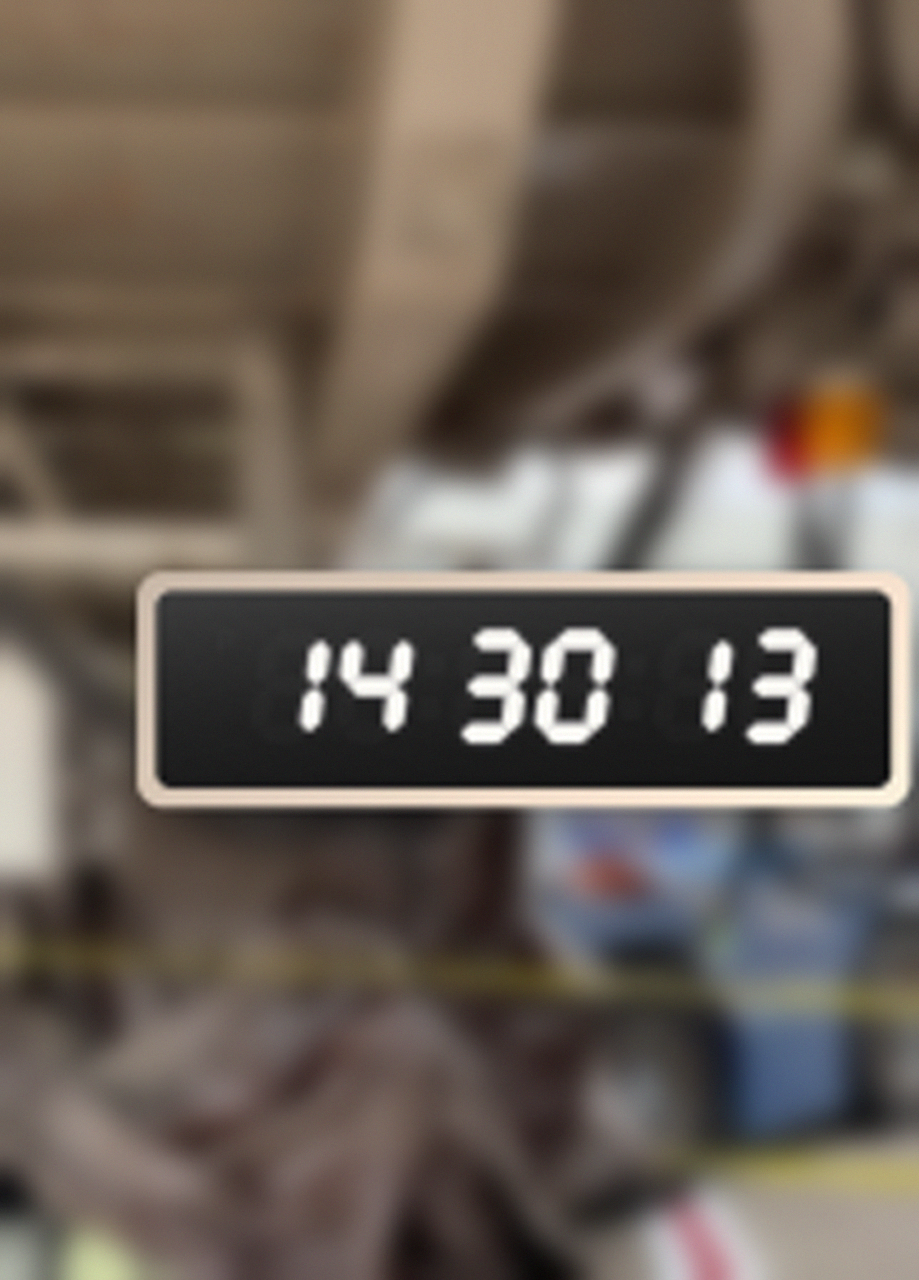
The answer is 14:30:13
